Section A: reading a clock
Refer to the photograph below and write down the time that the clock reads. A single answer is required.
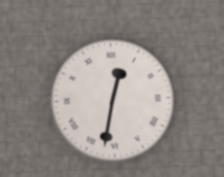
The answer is 12:32
